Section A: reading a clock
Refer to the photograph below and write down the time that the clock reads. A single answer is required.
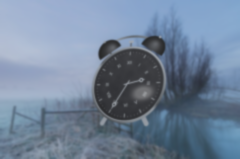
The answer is 2:35
